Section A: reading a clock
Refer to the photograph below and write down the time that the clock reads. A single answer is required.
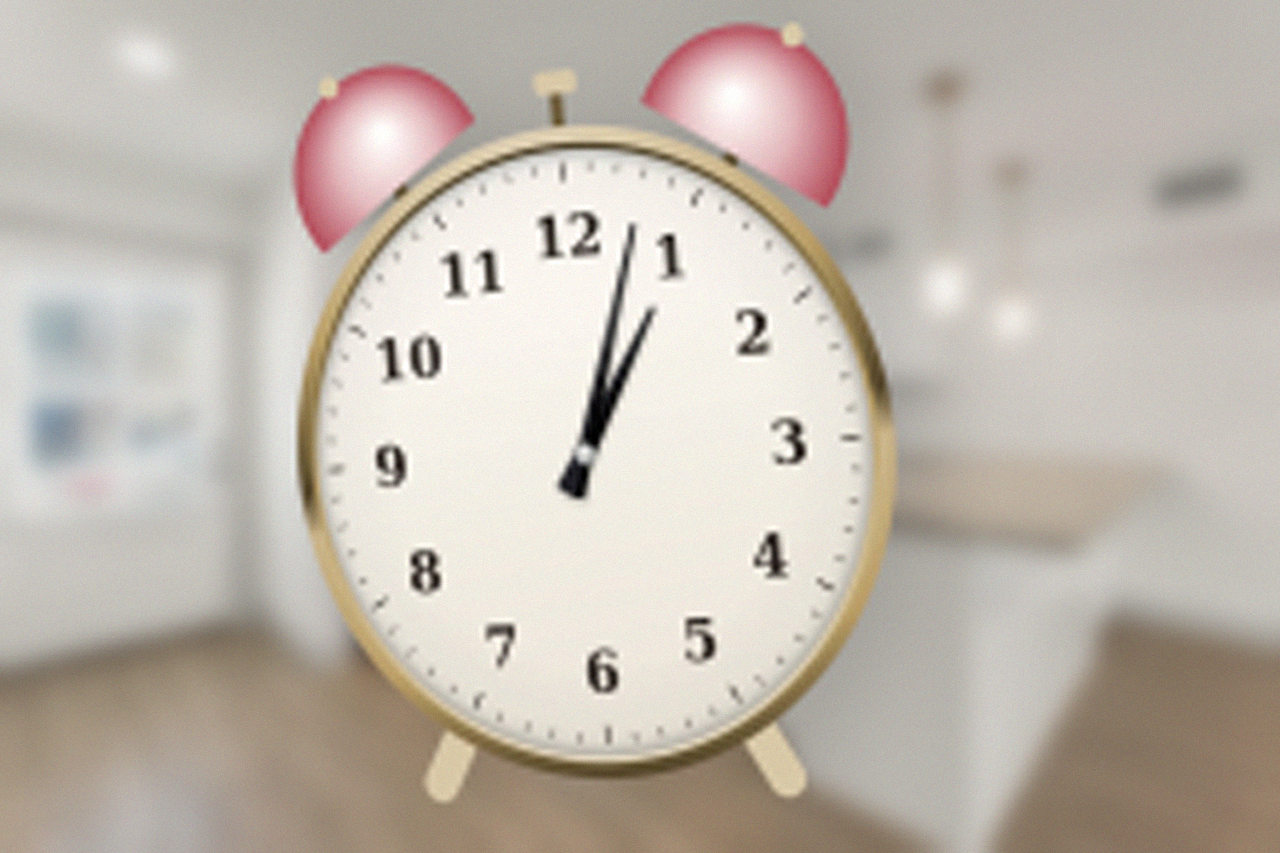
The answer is 1:03
